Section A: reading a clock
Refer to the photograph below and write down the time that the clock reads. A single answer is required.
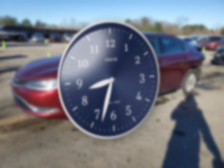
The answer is 8:33
